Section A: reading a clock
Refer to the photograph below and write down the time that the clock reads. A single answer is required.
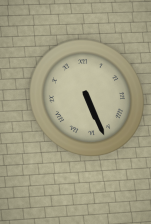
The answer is 5:27
